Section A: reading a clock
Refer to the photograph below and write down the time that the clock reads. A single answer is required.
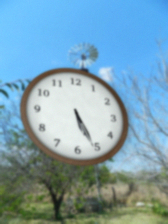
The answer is 5:26
